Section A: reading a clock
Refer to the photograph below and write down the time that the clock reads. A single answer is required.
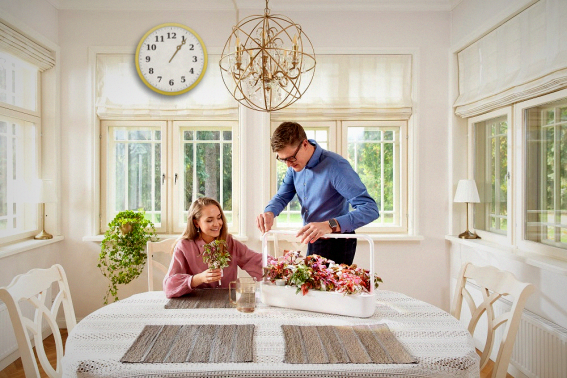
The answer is 1:06
